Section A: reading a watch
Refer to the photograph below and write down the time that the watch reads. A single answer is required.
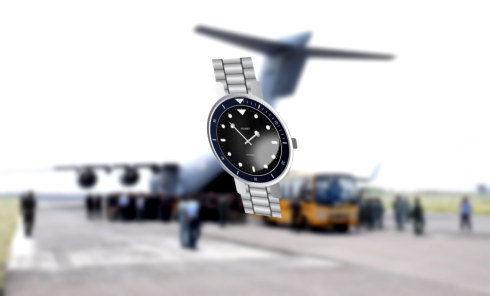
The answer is 1:53
